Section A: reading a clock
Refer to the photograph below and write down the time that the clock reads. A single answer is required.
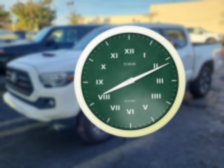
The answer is 8:11
